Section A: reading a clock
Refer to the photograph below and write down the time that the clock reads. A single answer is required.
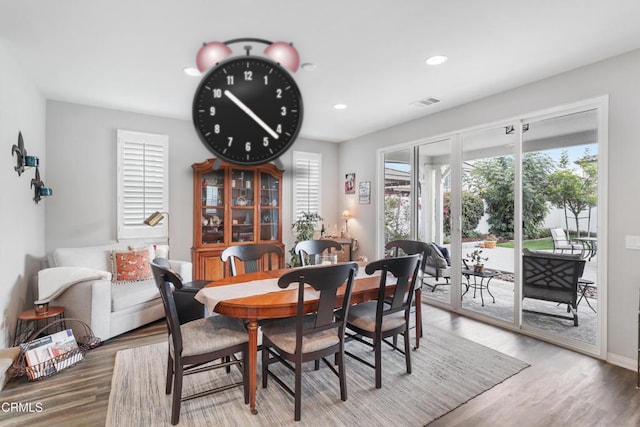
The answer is 10:22
